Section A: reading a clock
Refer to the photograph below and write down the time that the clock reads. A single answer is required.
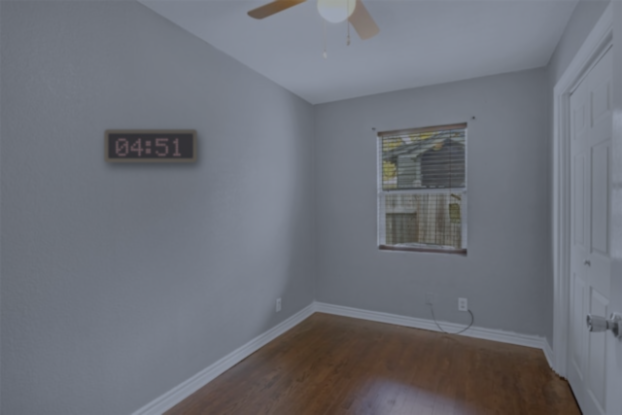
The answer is 4:51
